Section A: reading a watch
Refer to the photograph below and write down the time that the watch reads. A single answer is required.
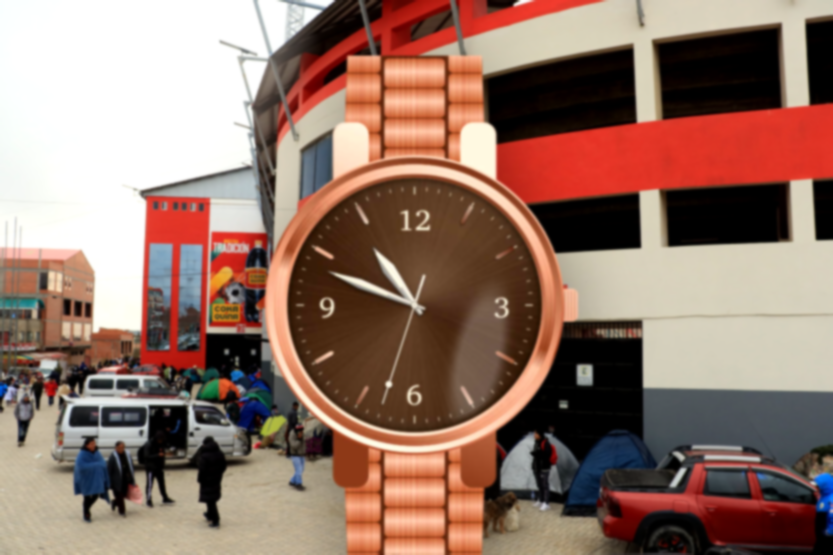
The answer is 10:48:33
